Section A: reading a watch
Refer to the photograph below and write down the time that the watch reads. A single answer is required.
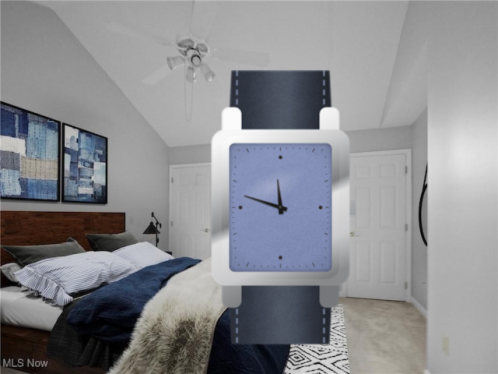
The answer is 11:48
